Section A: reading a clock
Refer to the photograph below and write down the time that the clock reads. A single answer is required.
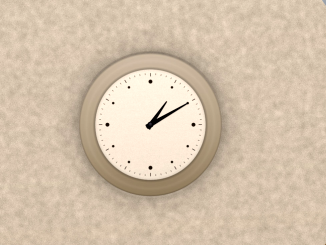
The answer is 1:10
